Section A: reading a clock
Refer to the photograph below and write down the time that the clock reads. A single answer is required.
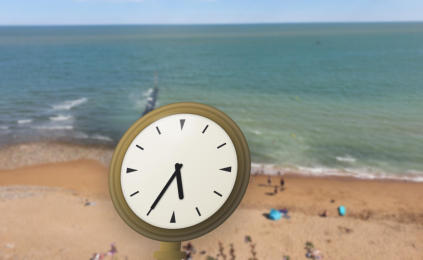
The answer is 5:35
